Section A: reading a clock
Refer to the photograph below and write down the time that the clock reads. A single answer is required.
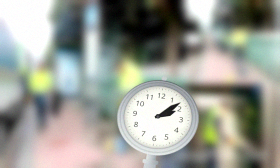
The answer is 2:08
